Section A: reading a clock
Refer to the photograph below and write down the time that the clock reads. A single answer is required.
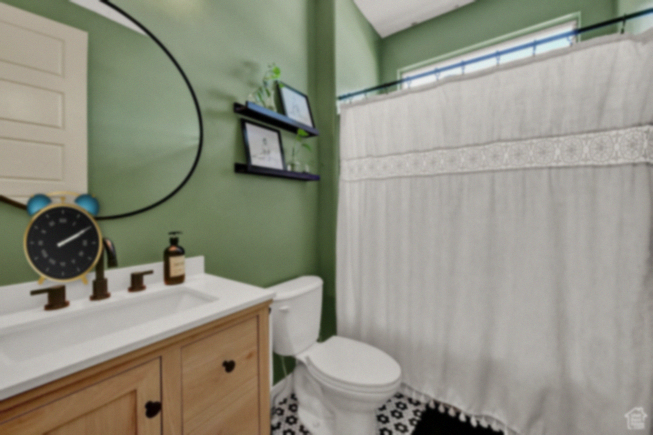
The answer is 2:10
